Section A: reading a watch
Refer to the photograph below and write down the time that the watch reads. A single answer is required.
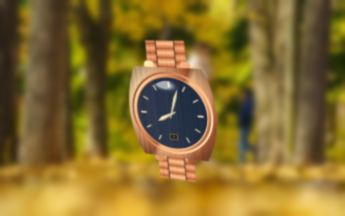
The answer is 8:03
